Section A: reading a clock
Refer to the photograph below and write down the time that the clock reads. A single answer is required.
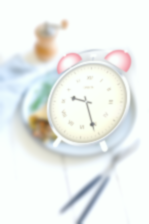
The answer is 9:26
